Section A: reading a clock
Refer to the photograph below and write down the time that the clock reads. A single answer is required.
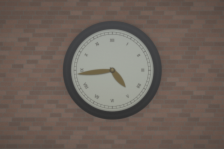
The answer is 4:44
